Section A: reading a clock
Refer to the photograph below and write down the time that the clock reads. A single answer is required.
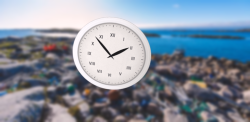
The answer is 1:53
